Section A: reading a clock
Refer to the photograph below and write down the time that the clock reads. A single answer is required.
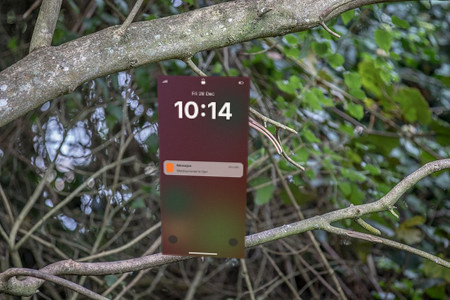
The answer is 10:14
